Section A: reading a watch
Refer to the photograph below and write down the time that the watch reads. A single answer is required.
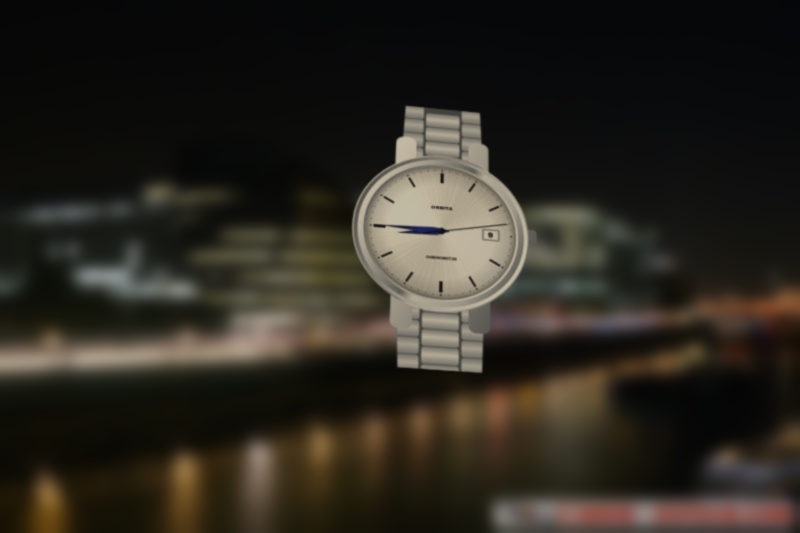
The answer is 8:45:13
